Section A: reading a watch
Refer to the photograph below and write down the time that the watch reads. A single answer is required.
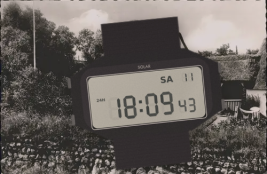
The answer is 18:09:43
